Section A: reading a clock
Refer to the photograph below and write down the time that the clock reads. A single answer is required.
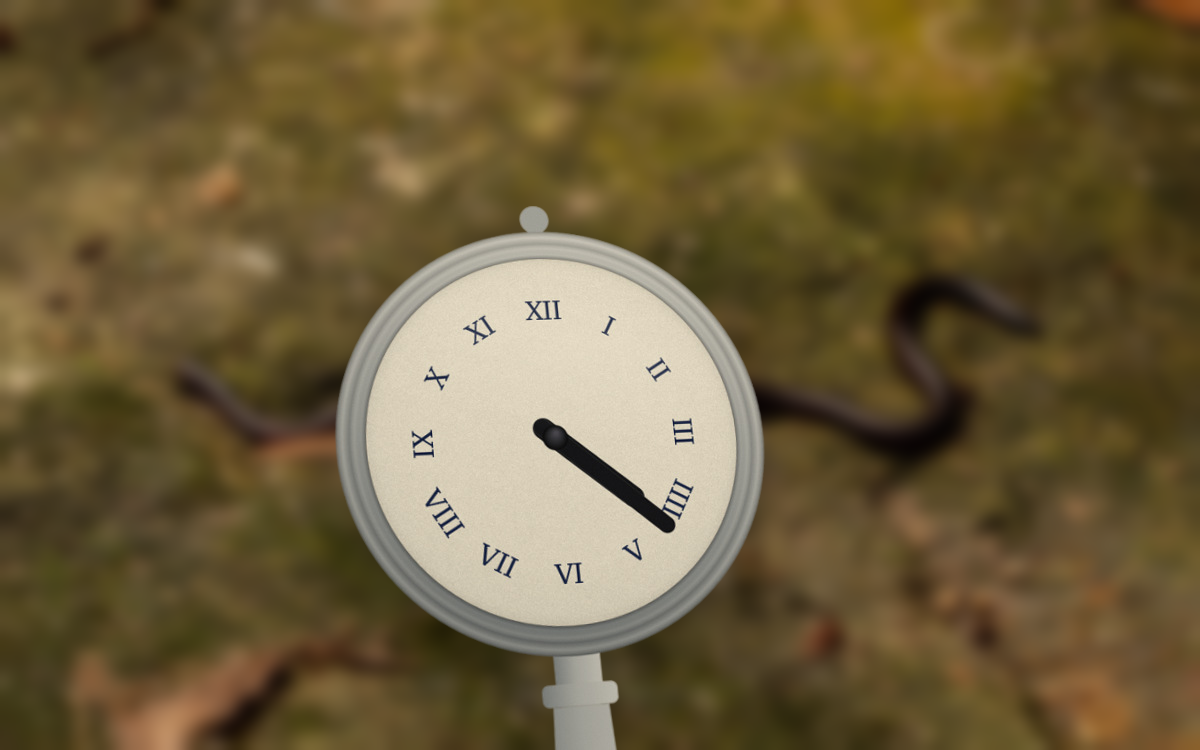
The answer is 4:22
